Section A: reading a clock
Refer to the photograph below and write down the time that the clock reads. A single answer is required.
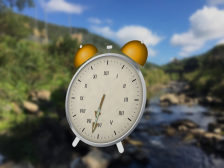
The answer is 6:32
